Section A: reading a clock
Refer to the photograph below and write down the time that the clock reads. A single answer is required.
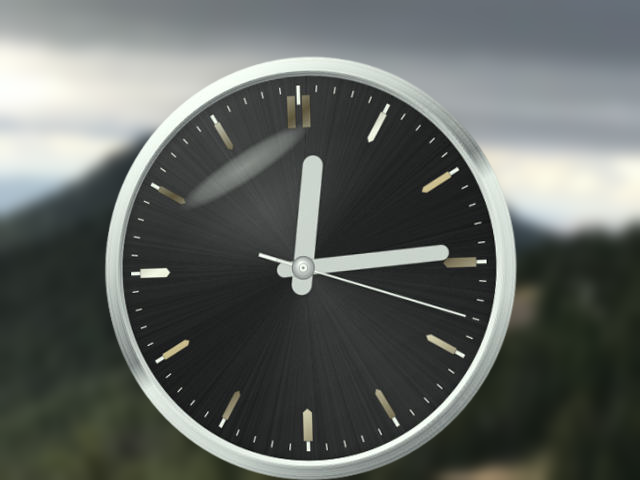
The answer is 12:14:18
